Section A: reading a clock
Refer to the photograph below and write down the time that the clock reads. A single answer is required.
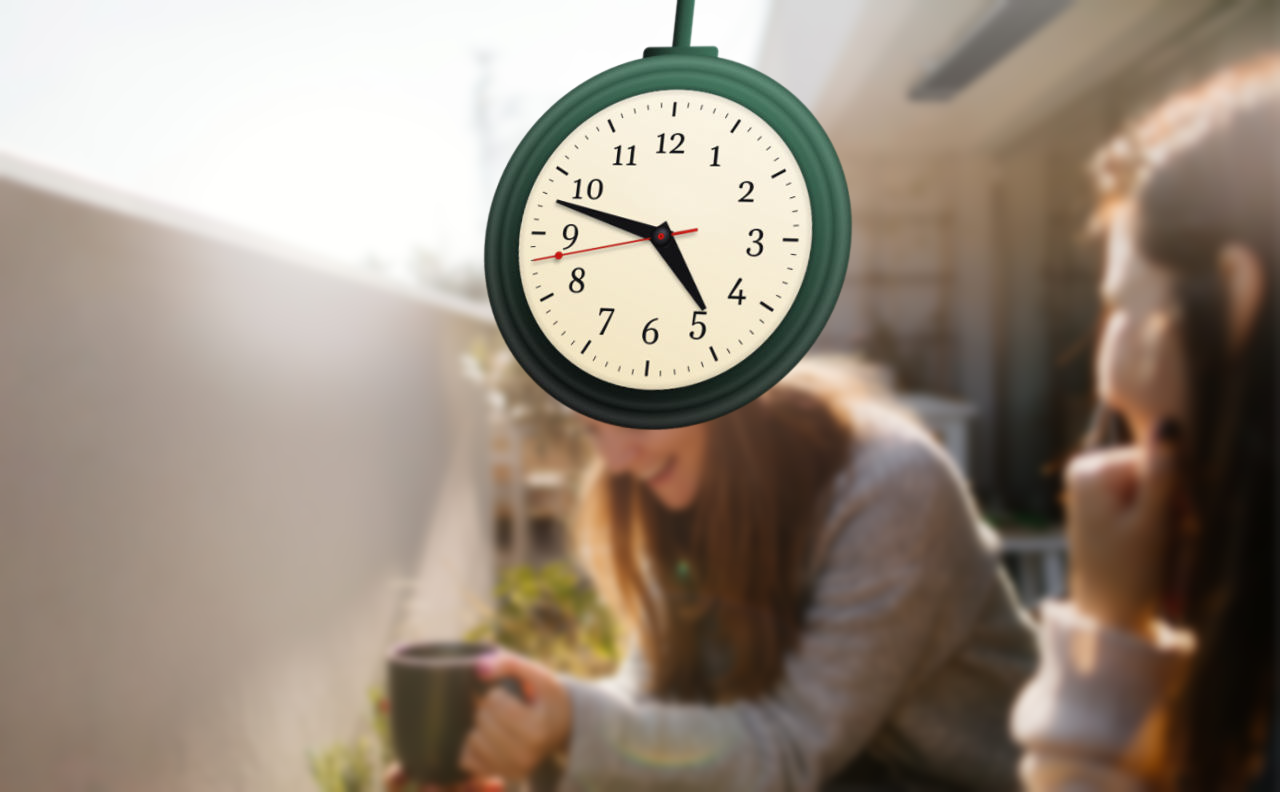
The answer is 4:47:43
